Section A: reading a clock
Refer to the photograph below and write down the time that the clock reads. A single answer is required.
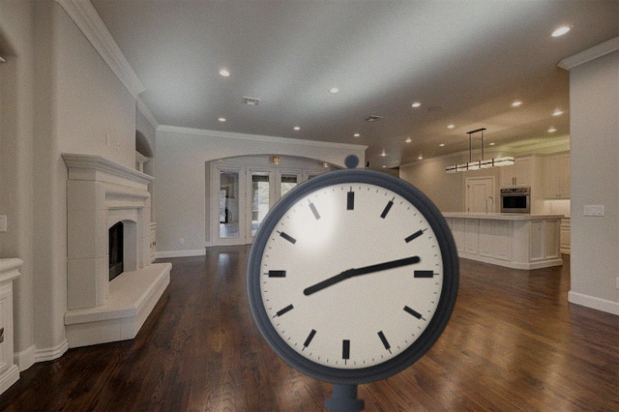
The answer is 8:13
